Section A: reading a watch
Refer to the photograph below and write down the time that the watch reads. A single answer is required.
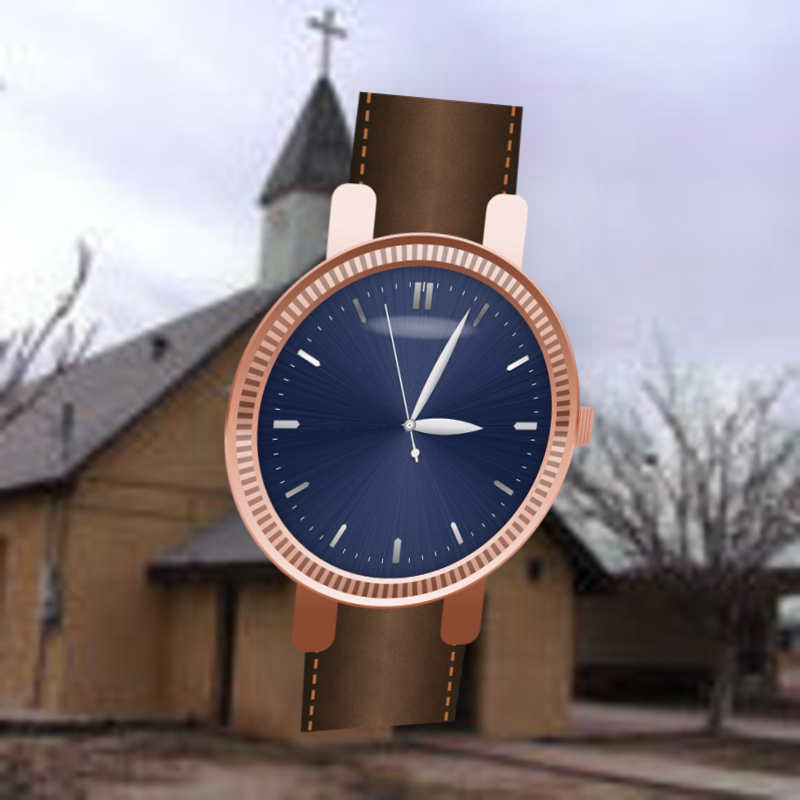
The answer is 3:03:57
